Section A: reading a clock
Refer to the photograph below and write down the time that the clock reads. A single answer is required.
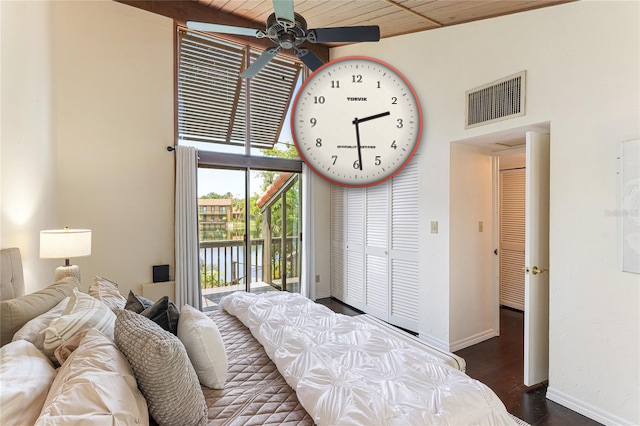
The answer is 2:29
